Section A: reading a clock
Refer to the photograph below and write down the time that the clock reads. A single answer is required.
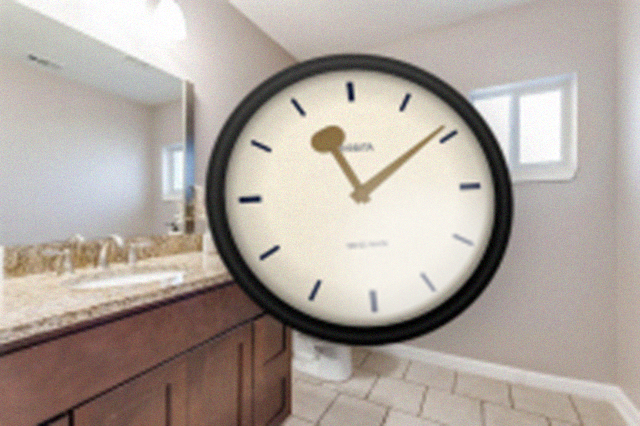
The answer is 11:09
